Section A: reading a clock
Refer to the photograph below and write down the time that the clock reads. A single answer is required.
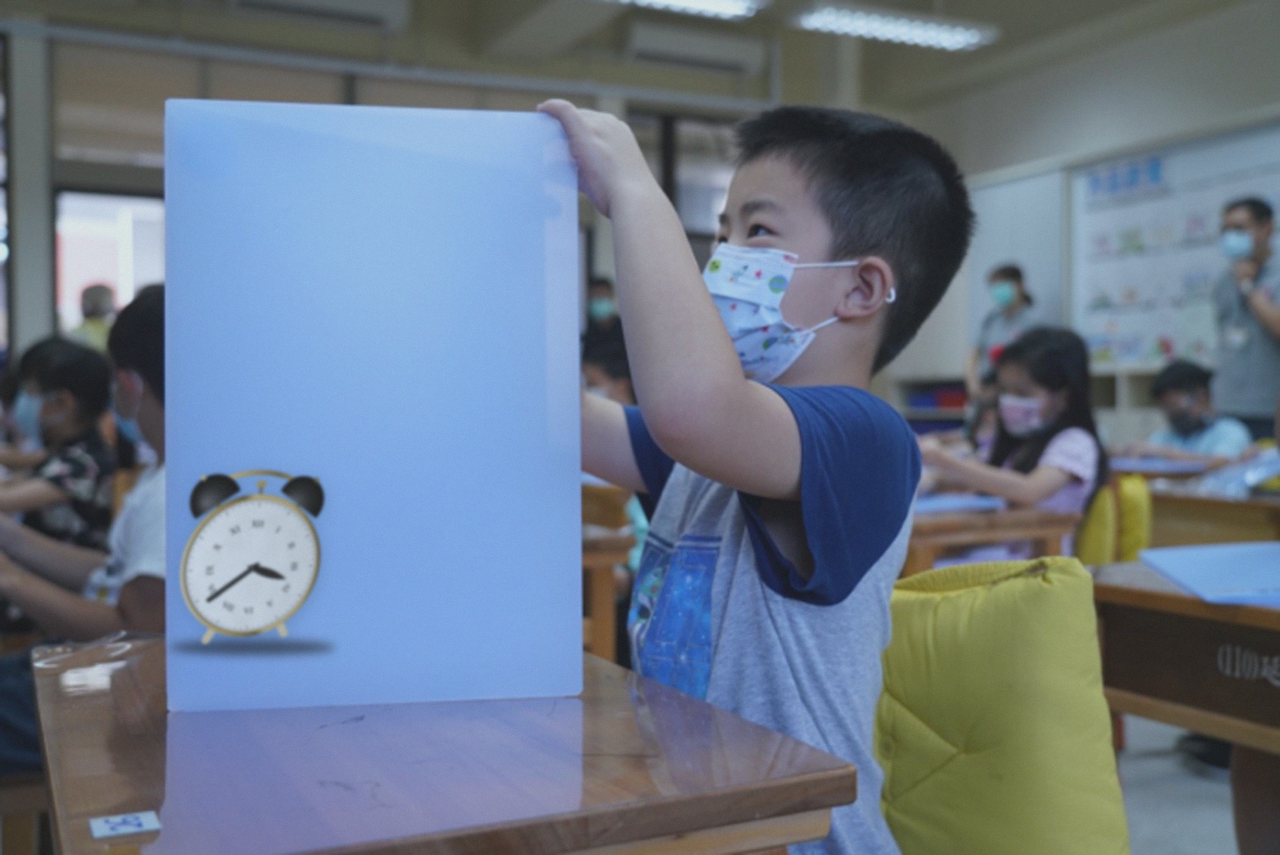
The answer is 3:39
